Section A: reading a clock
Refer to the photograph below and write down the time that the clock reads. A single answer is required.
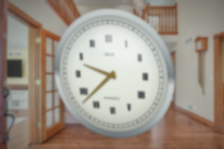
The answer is 9:38
